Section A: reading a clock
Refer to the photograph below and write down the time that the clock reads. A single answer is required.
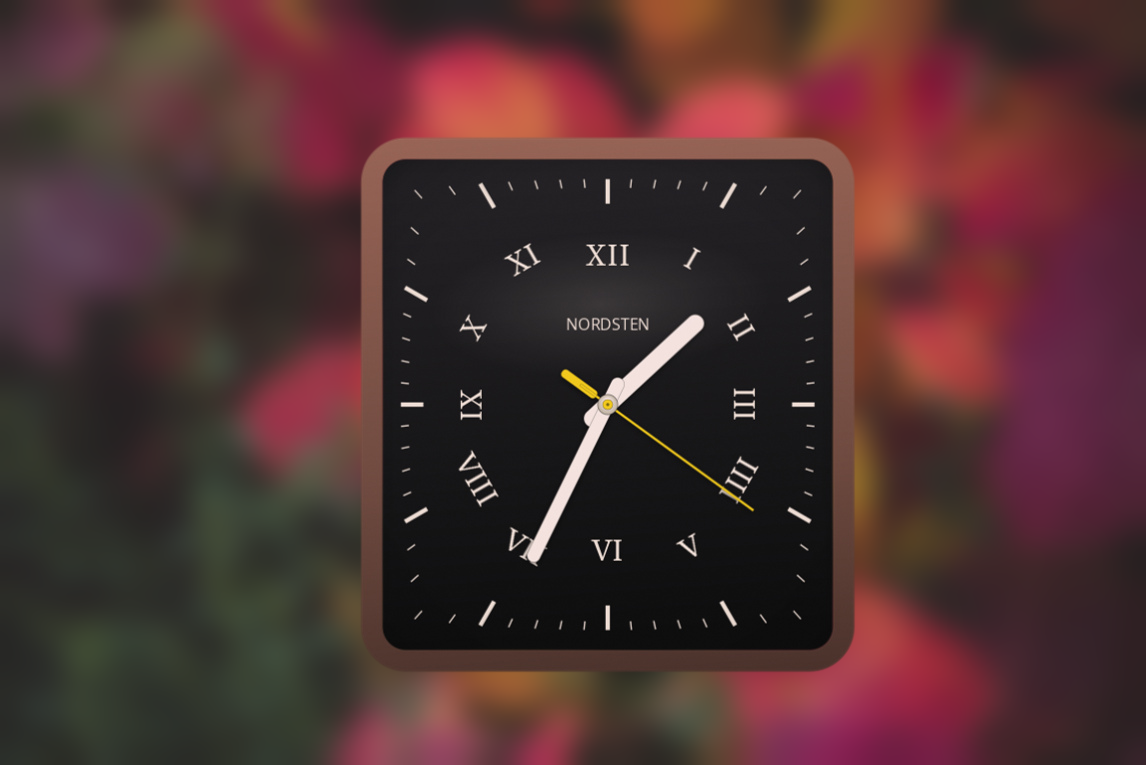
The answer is 1:34:21
